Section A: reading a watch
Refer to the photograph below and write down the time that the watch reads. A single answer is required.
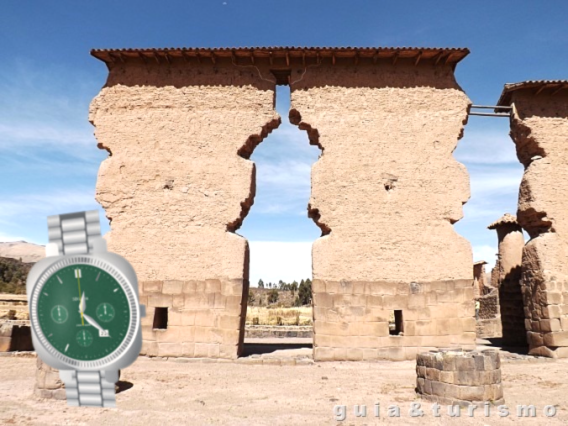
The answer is 12:22
